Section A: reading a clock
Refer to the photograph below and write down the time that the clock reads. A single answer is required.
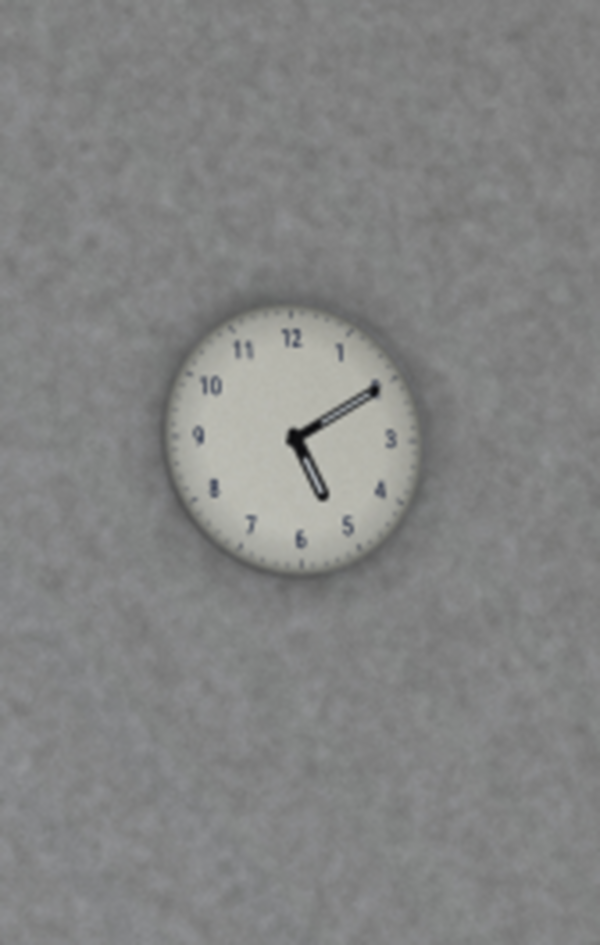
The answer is 5:10
